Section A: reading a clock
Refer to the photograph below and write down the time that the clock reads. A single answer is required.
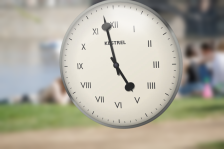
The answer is 4:58
